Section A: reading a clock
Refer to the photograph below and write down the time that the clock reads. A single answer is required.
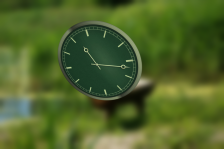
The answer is 11:17
